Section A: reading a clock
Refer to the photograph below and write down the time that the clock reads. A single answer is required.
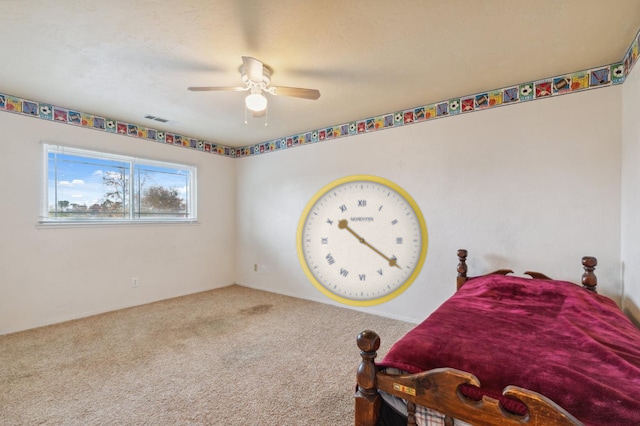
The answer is 10:21
